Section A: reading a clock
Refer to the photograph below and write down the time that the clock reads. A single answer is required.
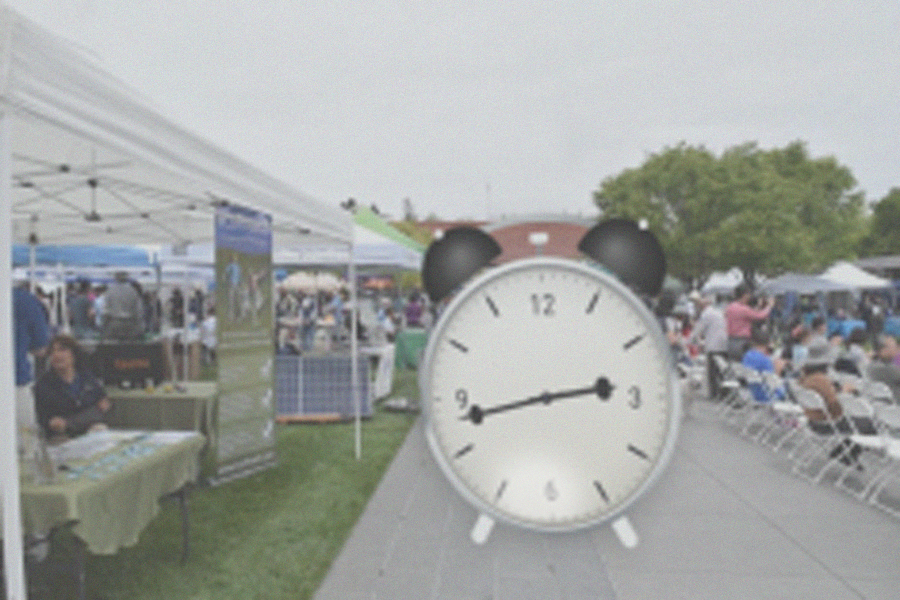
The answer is 2:43
